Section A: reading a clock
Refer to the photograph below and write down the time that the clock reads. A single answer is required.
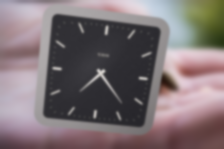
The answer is 7:23
